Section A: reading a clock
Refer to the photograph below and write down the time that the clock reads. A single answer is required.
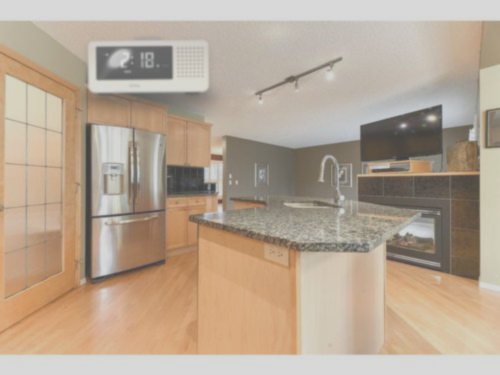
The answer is 2:18
